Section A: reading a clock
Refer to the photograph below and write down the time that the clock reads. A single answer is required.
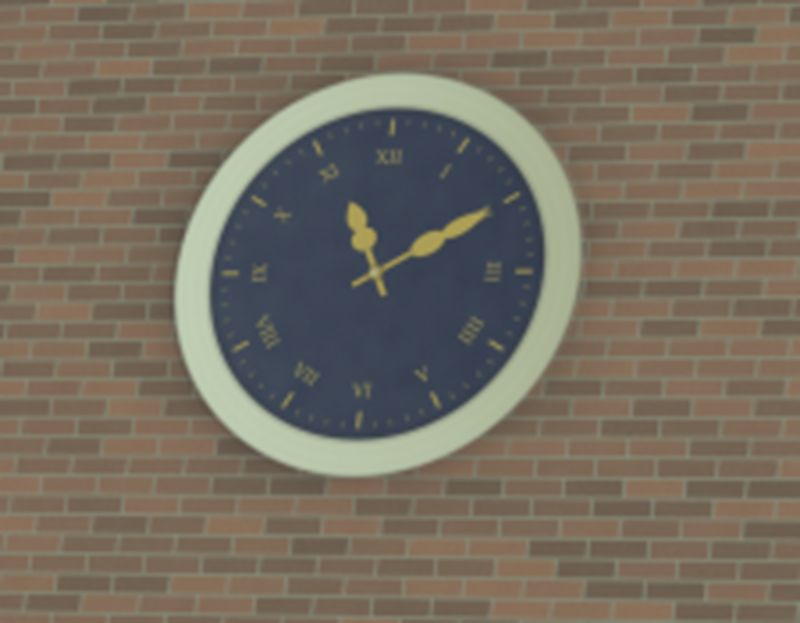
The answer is 11:10
